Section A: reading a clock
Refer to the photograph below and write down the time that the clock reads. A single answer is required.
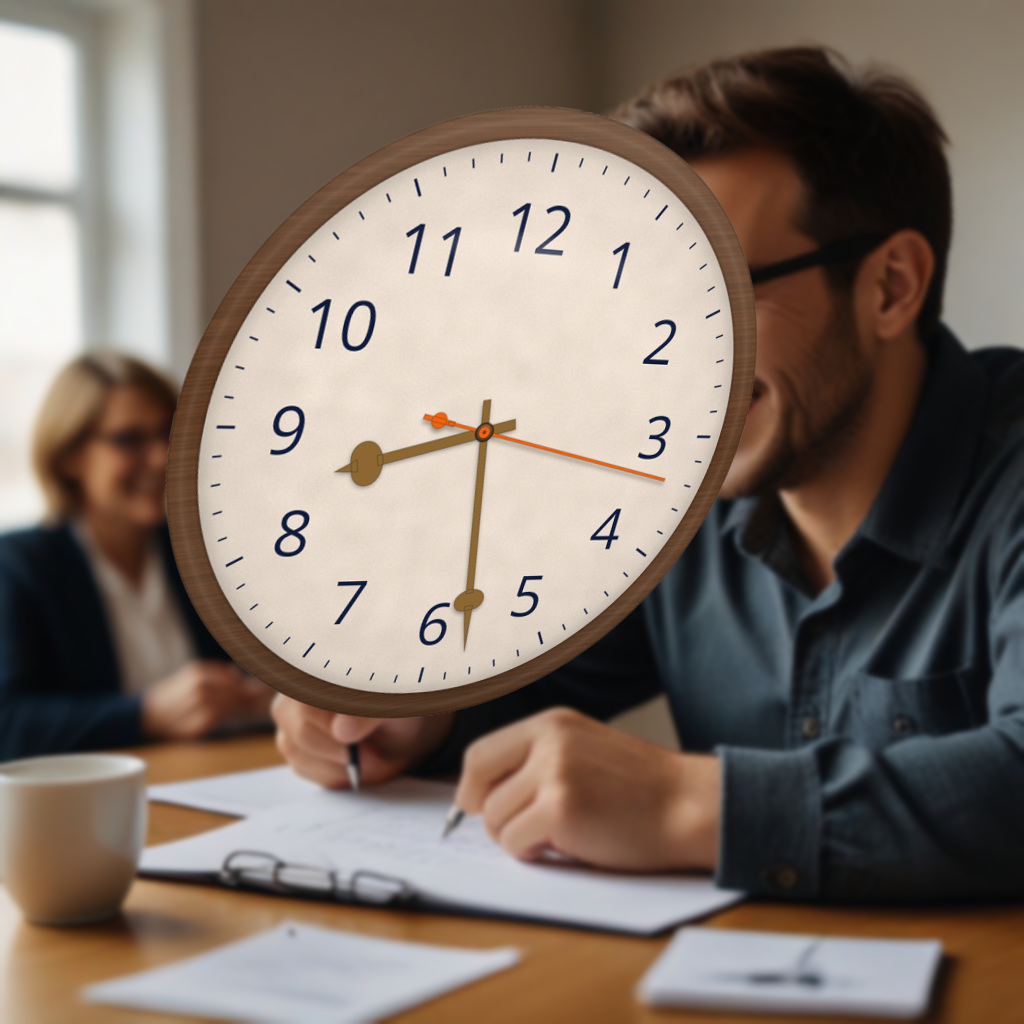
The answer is 8:28:17
